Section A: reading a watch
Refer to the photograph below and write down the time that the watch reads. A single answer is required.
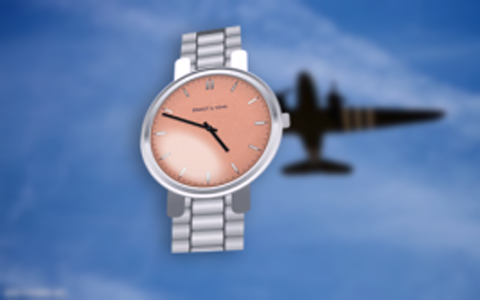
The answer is 4:49
